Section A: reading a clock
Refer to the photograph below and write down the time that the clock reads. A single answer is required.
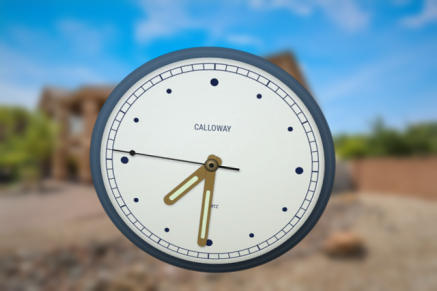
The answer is 7:30:46
